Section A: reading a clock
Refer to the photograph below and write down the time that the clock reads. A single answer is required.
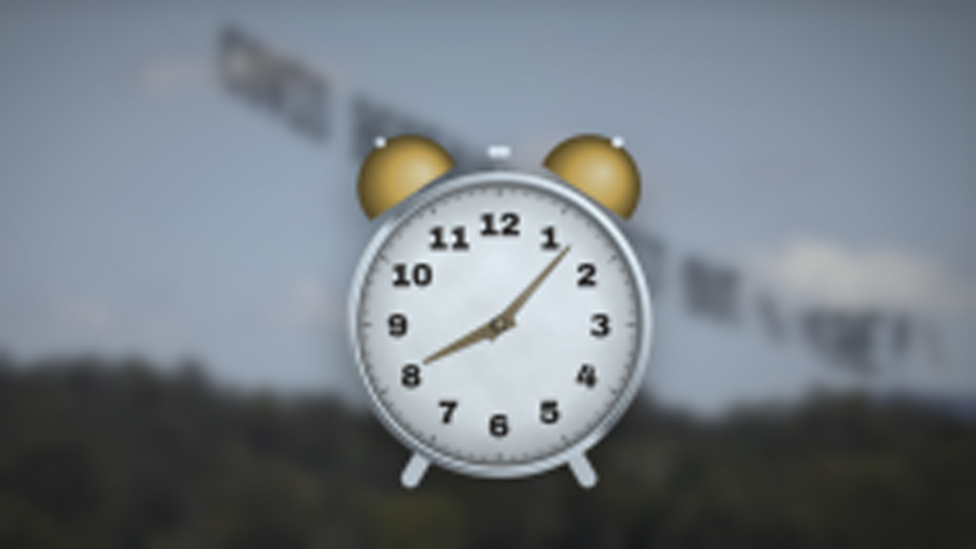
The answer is 8:07
